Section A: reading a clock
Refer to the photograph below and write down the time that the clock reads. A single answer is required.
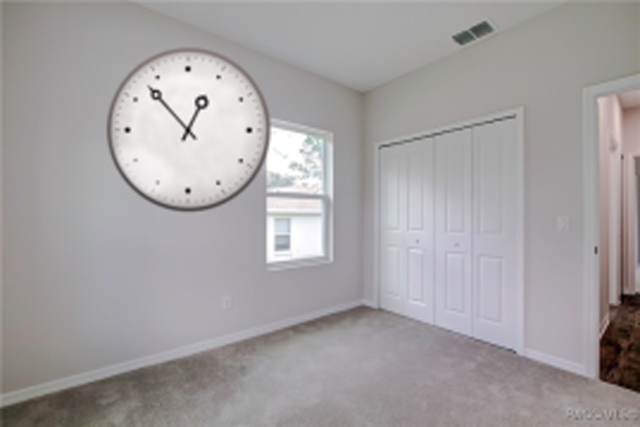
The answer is 12:53
